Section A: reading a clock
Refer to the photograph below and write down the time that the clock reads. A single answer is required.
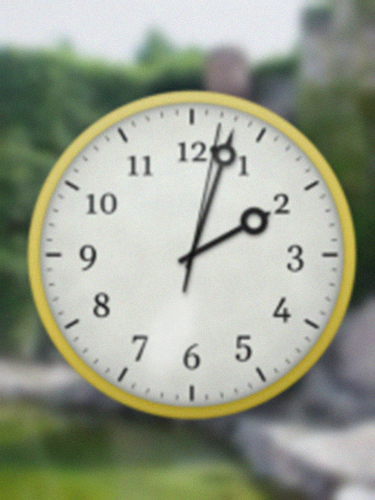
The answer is 2:03:02
